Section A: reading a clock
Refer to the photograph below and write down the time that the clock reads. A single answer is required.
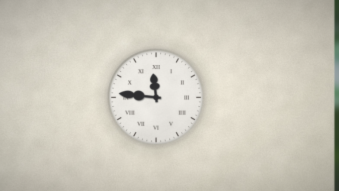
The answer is 11:46
